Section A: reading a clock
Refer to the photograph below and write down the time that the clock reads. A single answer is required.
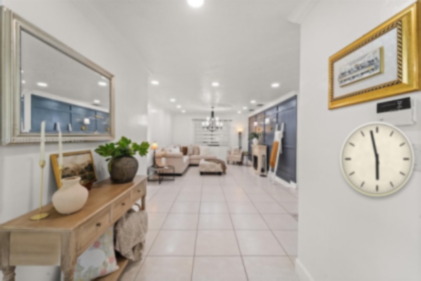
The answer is 5:58
